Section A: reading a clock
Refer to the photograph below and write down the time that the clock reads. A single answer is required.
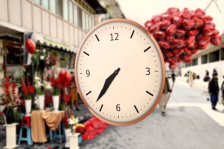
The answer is 7:37
